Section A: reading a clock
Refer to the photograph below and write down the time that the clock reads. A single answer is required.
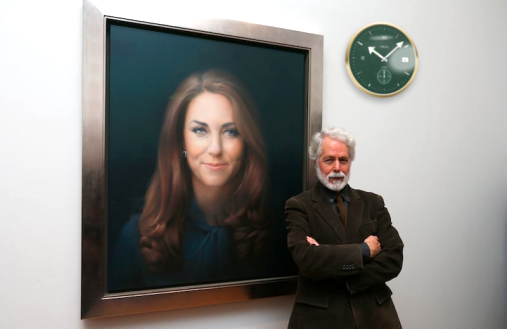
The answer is 10:08
